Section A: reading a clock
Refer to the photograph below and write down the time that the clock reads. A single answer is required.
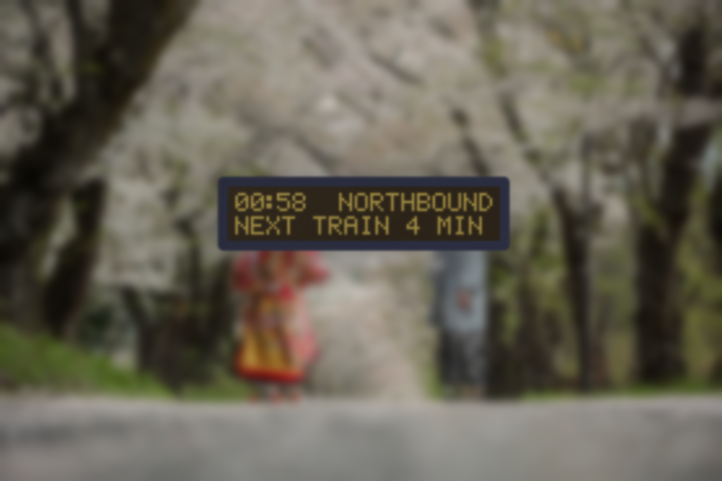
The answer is 0:58
